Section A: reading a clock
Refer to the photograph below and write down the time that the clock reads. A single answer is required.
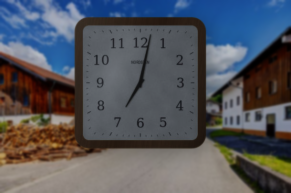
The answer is 7:02
